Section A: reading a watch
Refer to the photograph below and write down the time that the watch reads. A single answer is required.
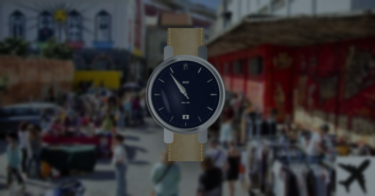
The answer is 10:54
